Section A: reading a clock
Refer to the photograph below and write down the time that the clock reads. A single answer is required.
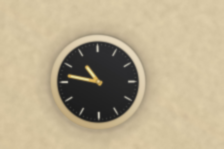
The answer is 10:47
